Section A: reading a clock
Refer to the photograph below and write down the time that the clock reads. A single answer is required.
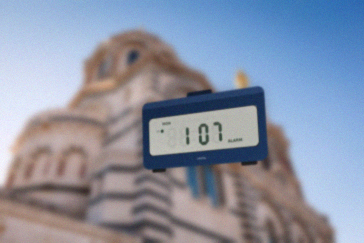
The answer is 1:07
